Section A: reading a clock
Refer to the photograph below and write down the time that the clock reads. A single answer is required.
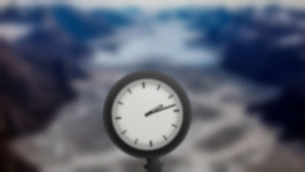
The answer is 2:13
